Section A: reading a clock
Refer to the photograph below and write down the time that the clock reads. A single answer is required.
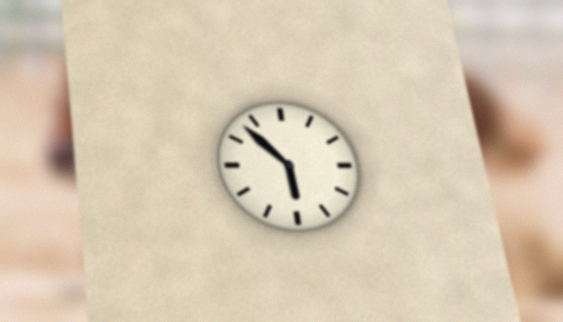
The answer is 5:53
